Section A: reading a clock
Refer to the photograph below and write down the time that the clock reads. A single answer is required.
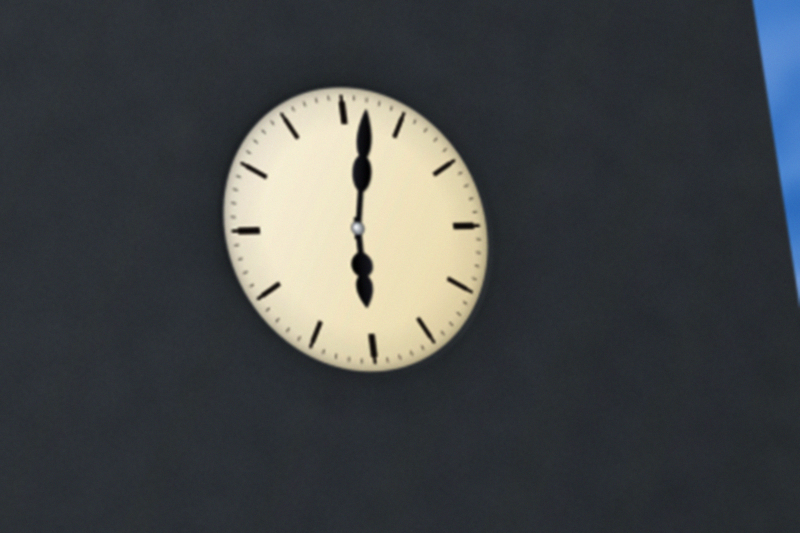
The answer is 6:02
